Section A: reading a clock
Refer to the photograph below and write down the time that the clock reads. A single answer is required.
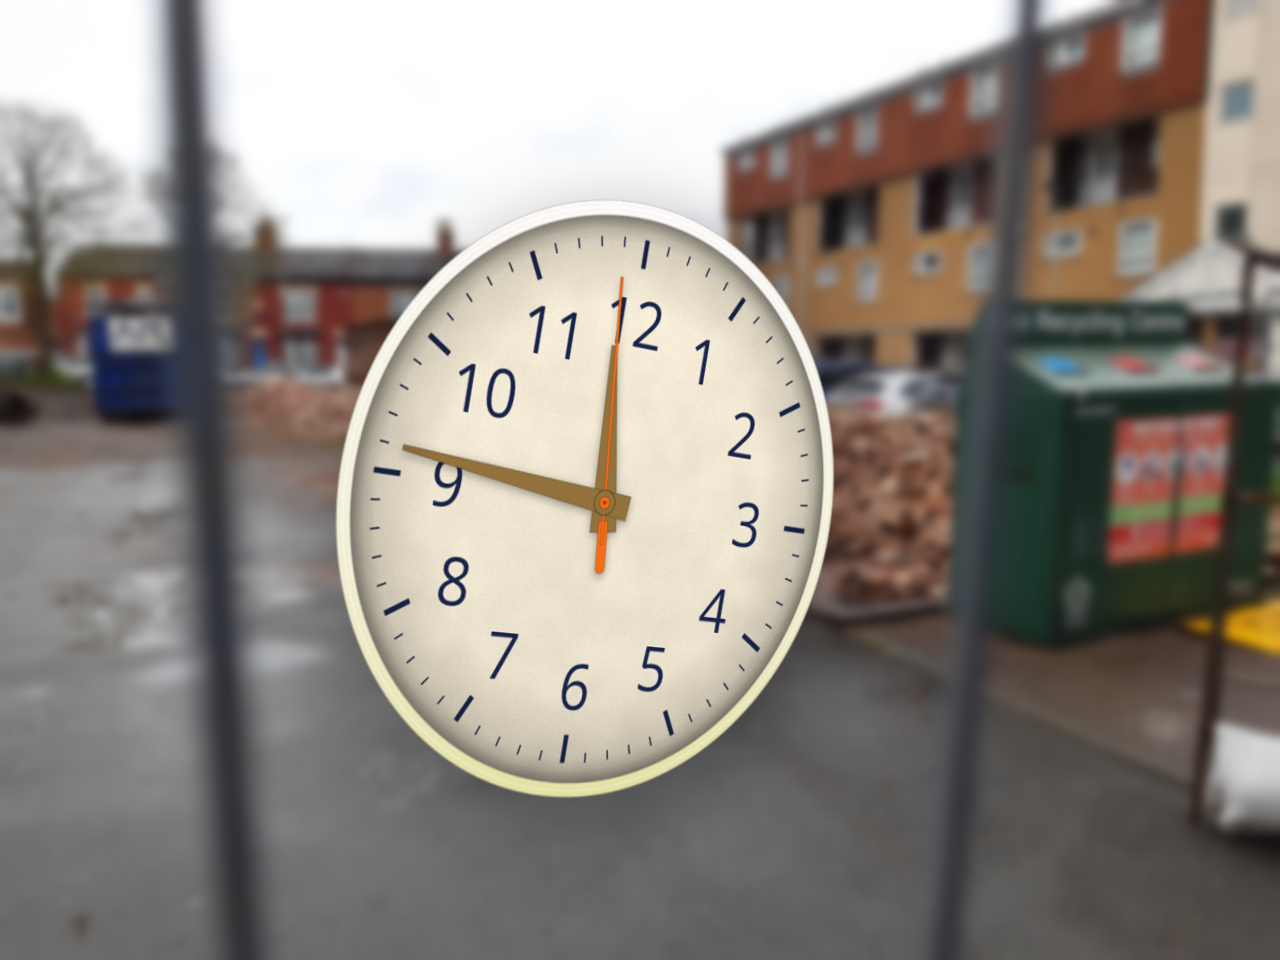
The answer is 11:45:59
